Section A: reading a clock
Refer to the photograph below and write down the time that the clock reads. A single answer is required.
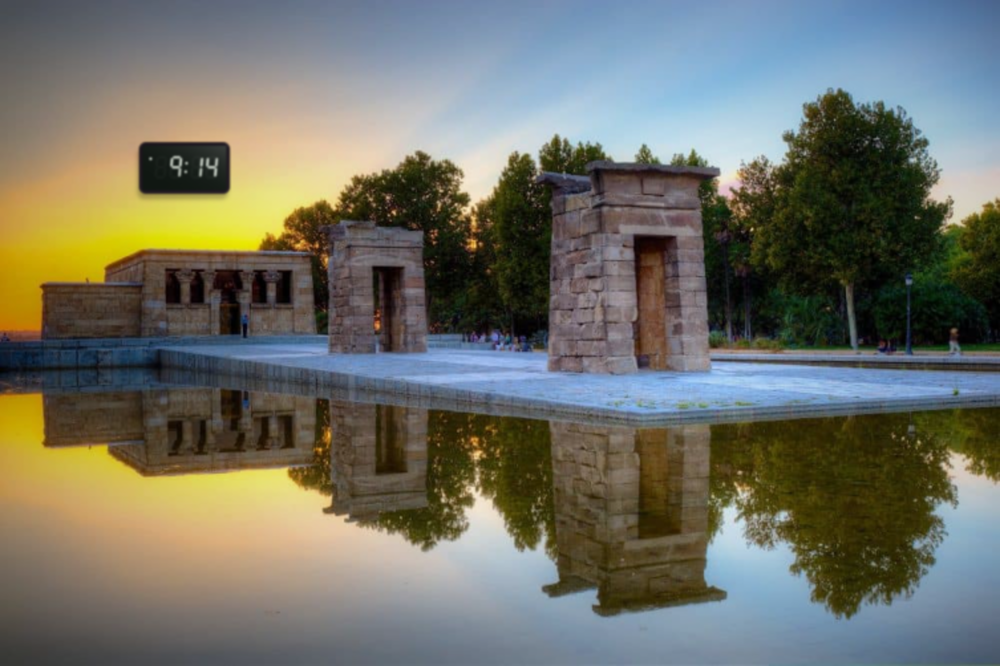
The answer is 9:14
